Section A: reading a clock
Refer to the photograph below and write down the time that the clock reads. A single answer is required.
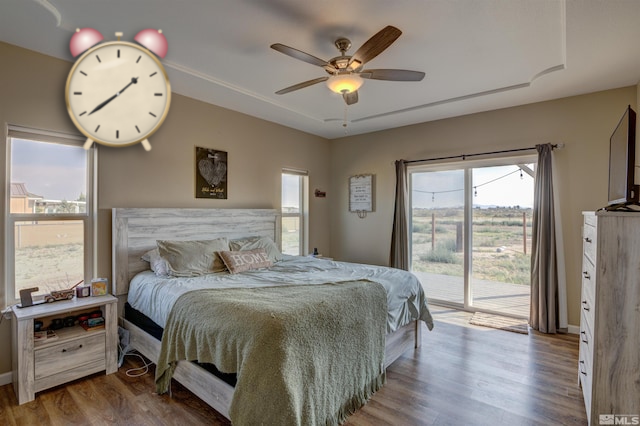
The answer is 1:39
